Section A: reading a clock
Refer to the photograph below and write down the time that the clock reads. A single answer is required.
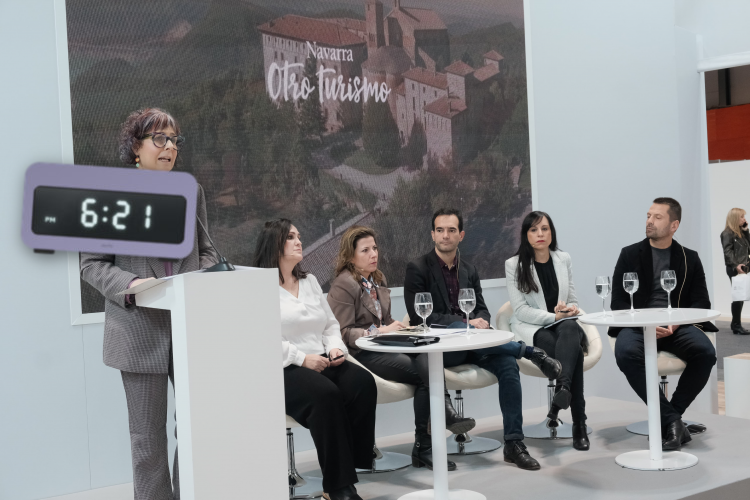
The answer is 6:21
